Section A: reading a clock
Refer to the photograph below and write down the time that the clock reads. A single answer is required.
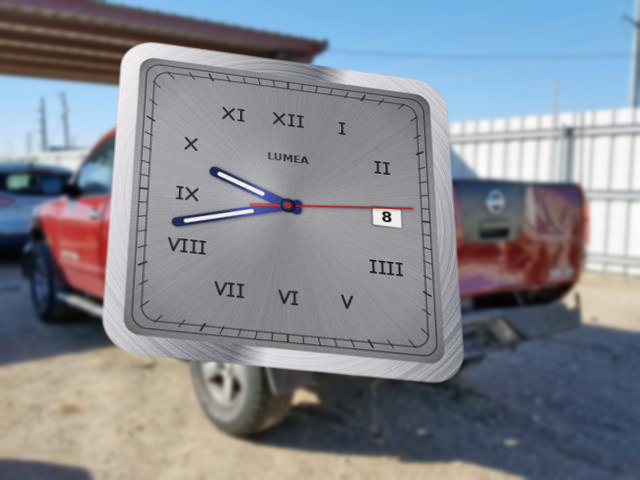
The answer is 9:42:14
